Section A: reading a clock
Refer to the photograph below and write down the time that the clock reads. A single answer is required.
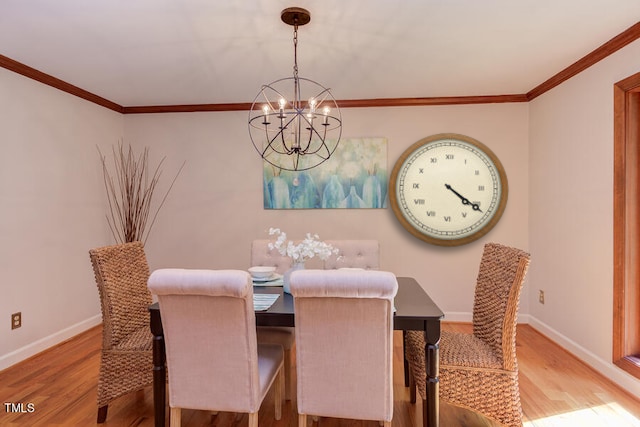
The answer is 4:21
